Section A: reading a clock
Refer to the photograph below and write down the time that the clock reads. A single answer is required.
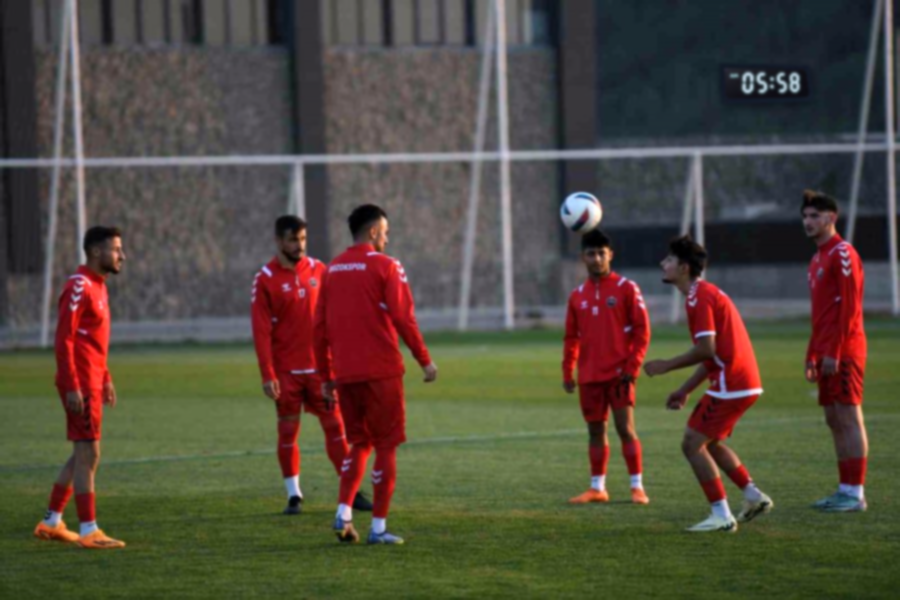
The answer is 5:58
